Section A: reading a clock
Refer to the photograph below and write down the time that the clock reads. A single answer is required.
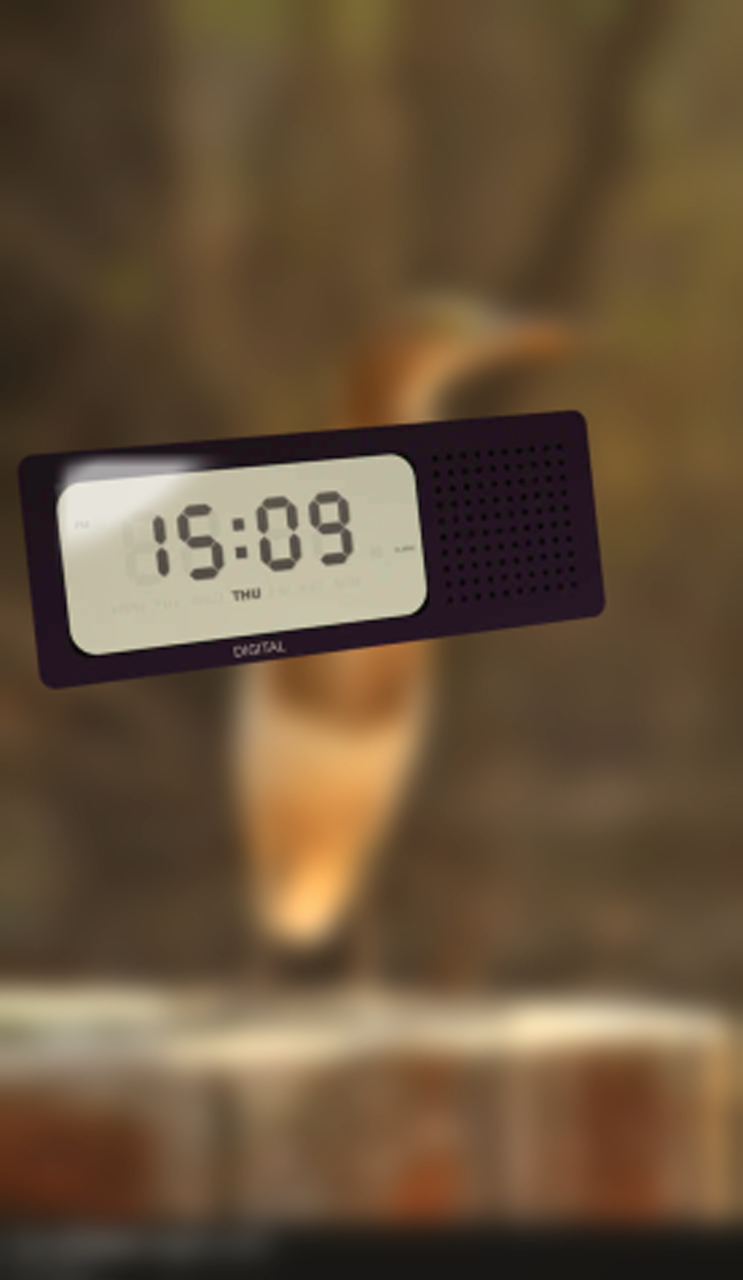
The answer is 15:09
